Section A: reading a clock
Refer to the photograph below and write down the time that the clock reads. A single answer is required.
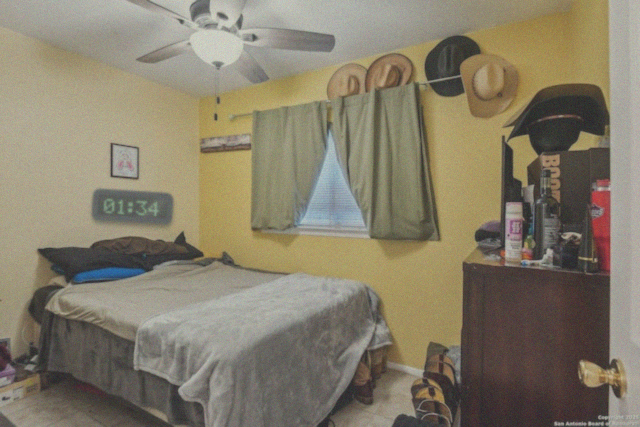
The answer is 1:34
